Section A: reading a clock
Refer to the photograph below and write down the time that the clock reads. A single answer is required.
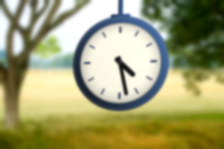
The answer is 4:28
